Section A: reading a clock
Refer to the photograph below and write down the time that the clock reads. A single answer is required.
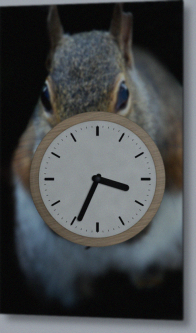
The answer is 3:34
